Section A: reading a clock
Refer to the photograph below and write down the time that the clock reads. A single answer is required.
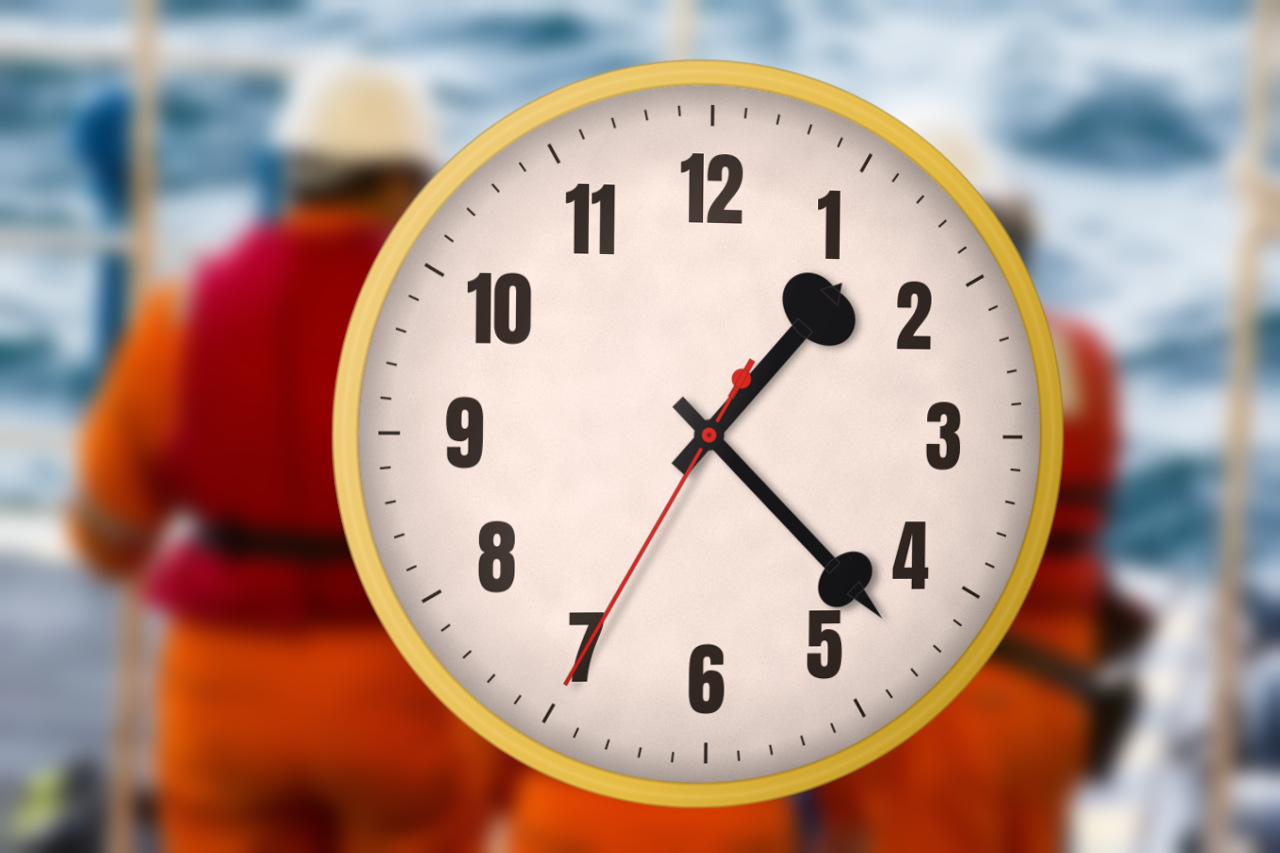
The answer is 1:22:35
